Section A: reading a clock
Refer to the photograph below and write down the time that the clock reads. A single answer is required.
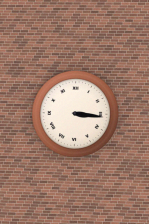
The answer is 3:16
